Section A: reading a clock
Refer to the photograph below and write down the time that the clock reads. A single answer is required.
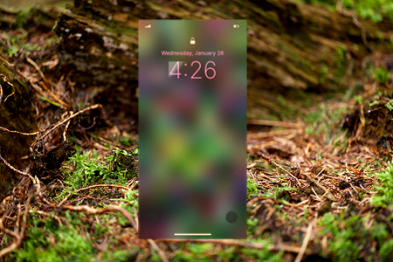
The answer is 4:26
